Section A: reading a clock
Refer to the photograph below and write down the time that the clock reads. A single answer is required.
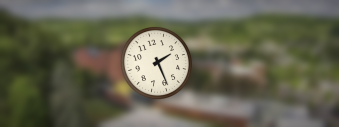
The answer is 2:29
